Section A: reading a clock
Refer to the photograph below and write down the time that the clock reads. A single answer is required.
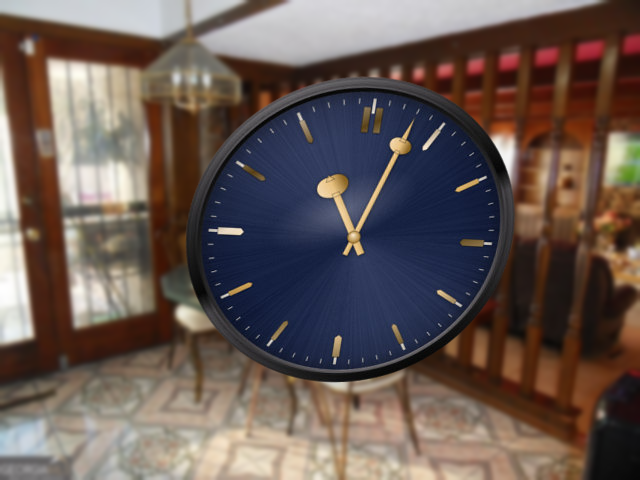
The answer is 11:03
